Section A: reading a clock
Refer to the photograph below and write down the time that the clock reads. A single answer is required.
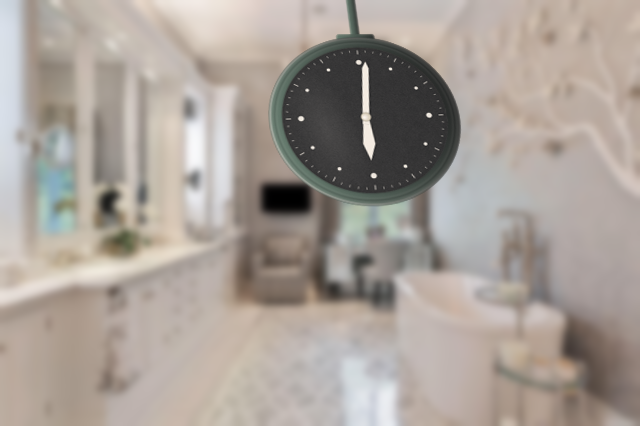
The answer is 6:01
